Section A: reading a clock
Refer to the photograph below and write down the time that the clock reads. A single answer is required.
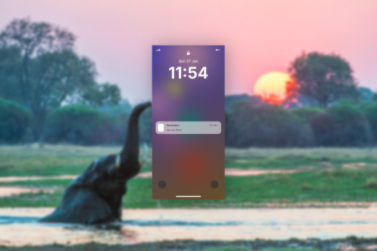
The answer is 11:54
